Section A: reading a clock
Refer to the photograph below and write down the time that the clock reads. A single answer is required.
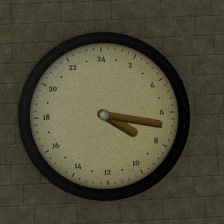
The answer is 8:17
